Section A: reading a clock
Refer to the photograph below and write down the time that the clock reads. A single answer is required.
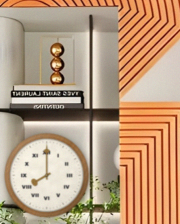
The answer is 8:00
